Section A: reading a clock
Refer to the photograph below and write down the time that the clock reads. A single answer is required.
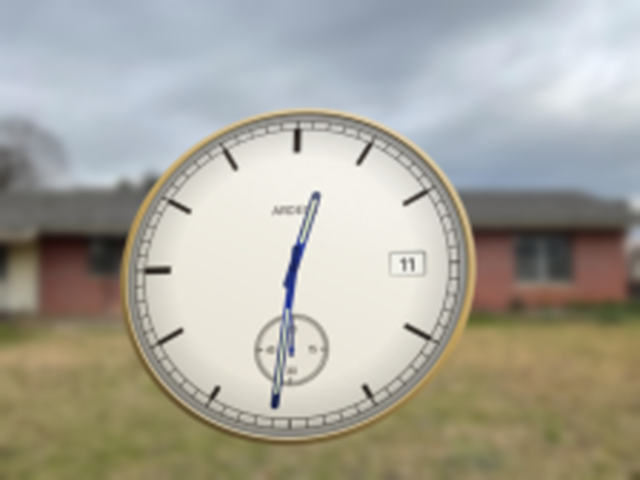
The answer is 12:31
